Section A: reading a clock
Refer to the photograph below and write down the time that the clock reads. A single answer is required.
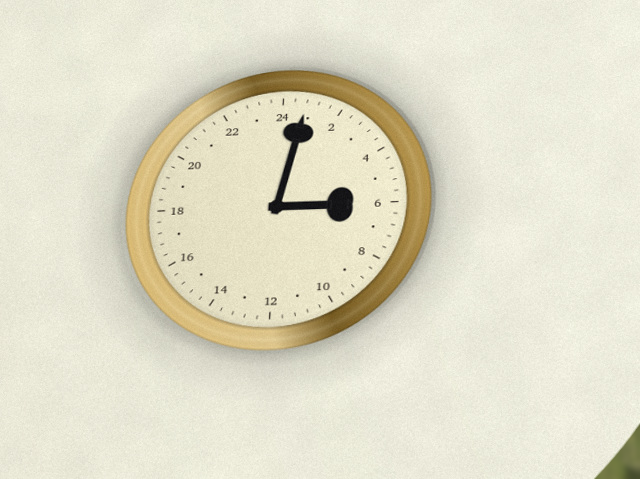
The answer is 6:02
